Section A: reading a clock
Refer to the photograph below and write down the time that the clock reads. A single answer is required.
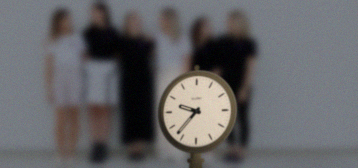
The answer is 9:37
